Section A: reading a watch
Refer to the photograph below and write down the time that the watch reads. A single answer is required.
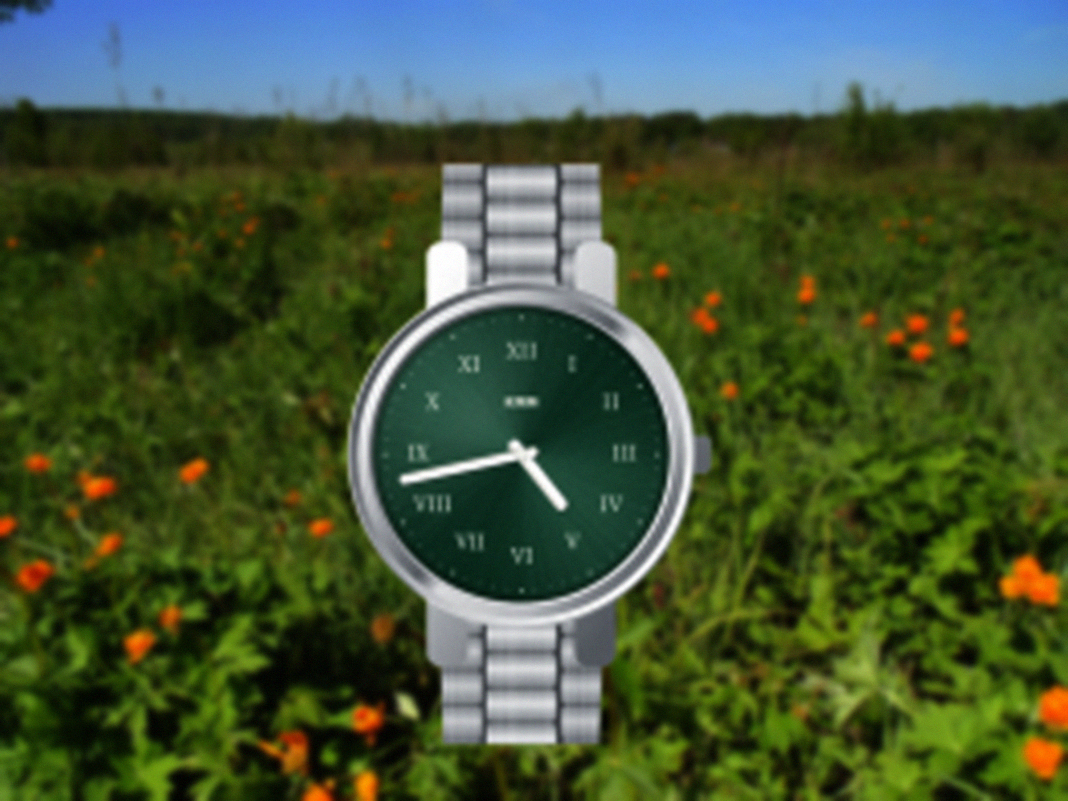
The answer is 4:43
